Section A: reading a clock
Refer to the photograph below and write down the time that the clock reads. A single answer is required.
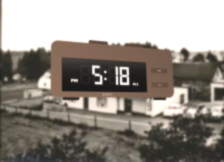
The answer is 5:18
